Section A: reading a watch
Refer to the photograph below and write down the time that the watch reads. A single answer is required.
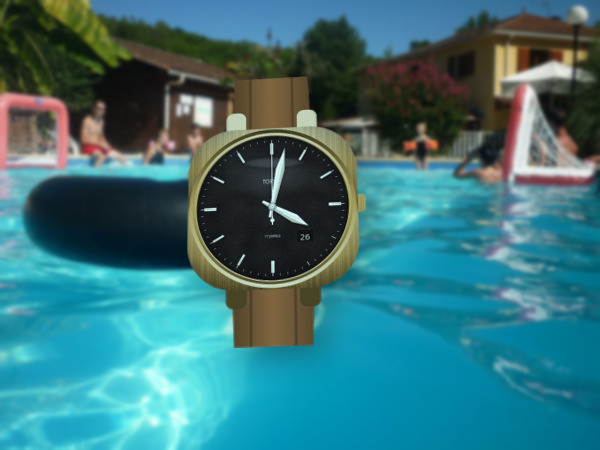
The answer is 4:02:00
